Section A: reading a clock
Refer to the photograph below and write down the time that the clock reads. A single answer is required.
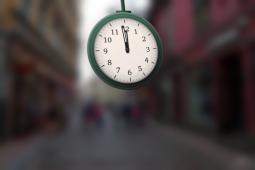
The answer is 11:59
